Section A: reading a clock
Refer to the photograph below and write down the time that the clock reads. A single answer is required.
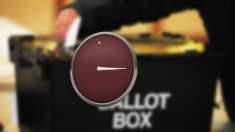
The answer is 3:16
